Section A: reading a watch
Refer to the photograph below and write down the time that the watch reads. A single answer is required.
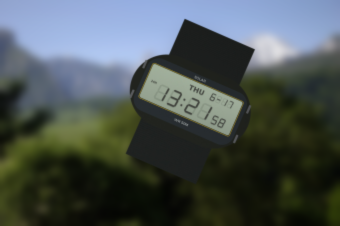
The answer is 13:21:58
